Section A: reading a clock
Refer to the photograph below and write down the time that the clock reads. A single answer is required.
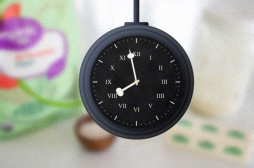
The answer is 7:58
